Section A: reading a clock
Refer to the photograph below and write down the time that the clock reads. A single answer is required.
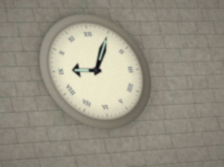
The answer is 9:05
